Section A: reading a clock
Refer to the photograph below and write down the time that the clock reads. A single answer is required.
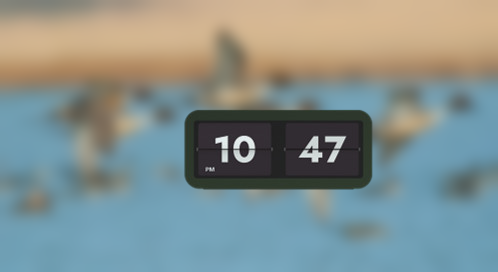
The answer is 10:47
